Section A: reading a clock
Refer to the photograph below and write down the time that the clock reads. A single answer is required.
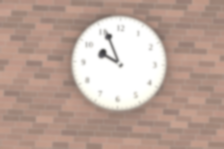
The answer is 9:56
